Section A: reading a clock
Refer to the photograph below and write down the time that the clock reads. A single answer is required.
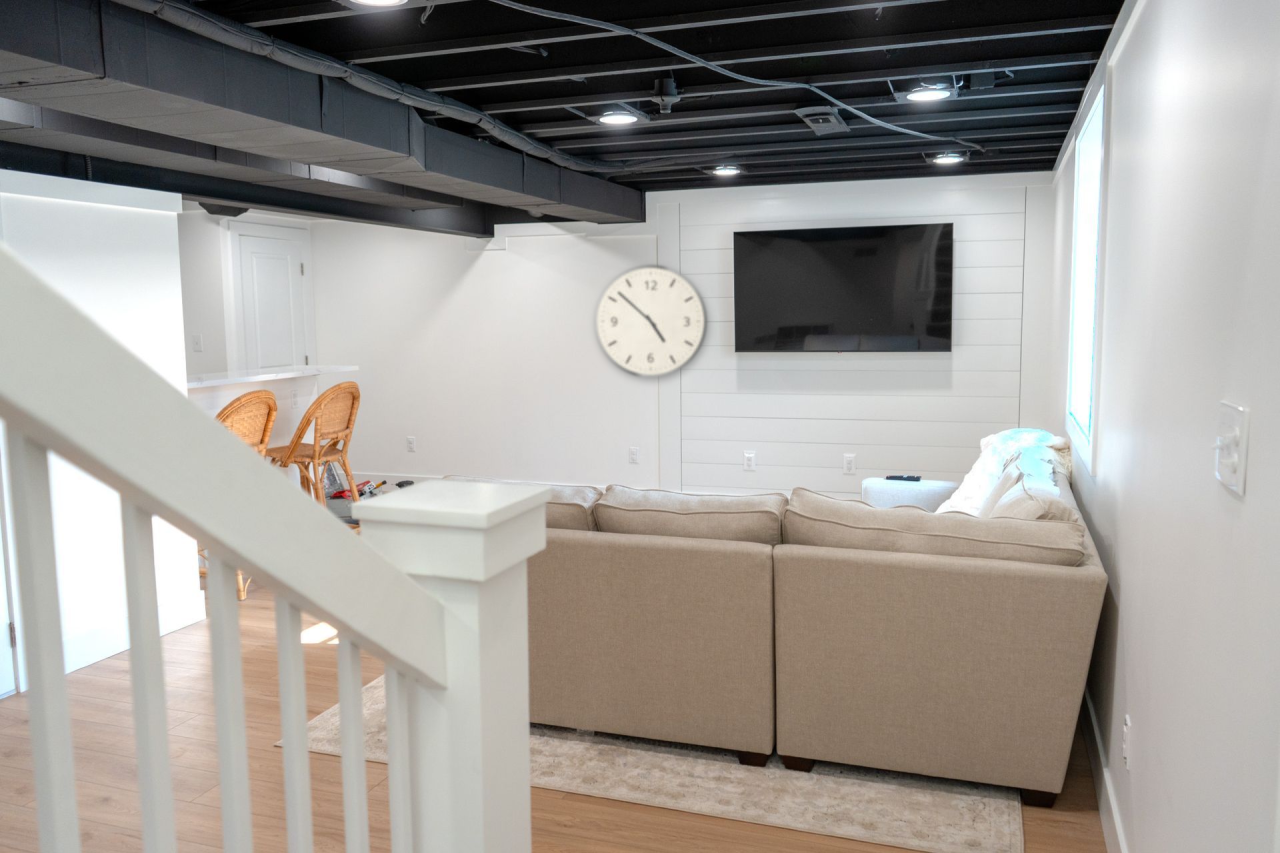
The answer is 4:52
